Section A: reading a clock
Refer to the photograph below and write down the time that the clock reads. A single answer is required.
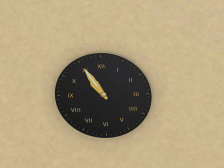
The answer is 10:55
